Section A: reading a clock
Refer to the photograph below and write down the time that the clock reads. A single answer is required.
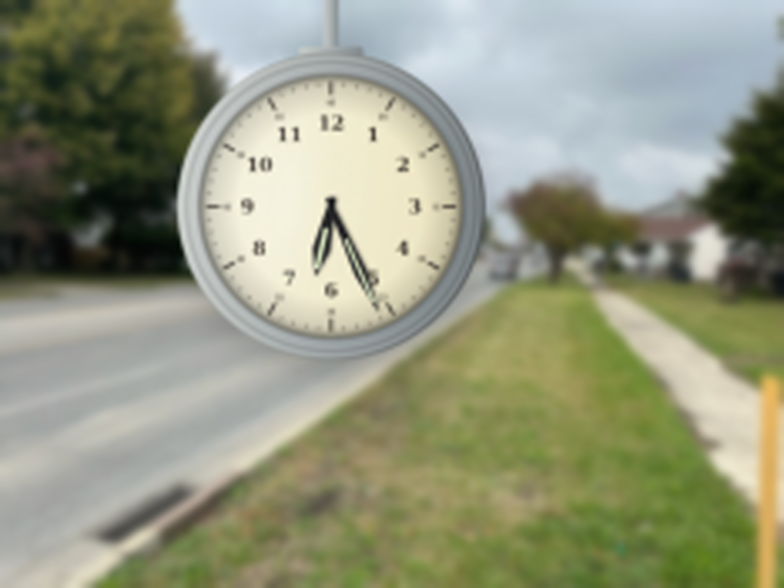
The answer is 6:26
